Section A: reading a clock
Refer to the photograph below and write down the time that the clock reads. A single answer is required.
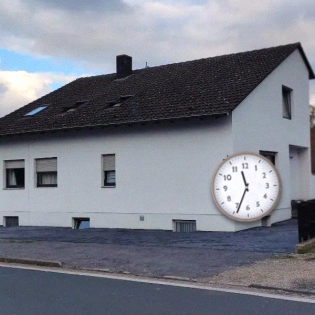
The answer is 11:34
